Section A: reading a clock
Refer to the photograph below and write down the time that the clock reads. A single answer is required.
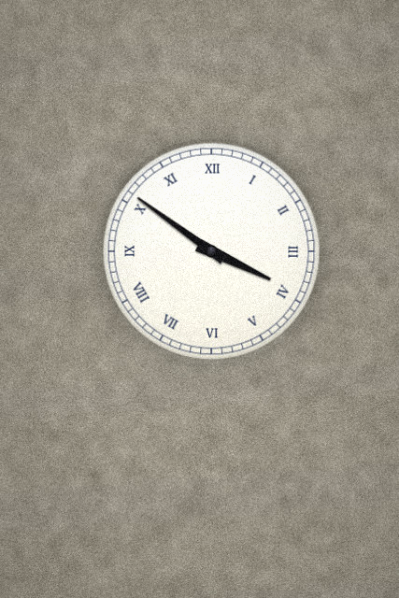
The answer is 3:51
